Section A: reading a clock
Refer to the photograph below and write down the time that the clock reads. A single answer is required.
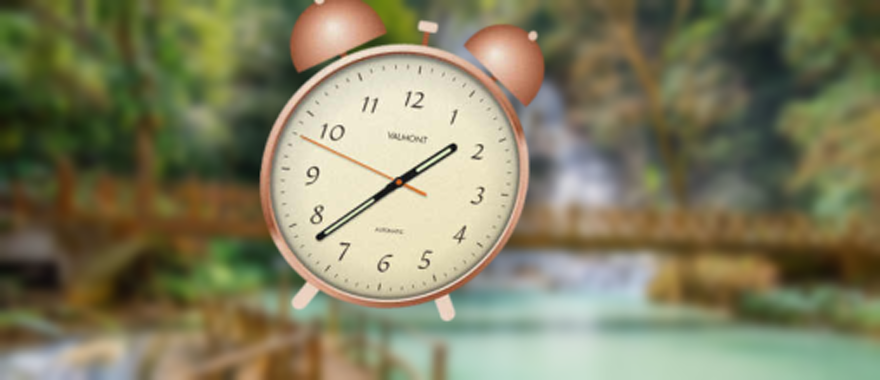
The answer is 1:37:48
